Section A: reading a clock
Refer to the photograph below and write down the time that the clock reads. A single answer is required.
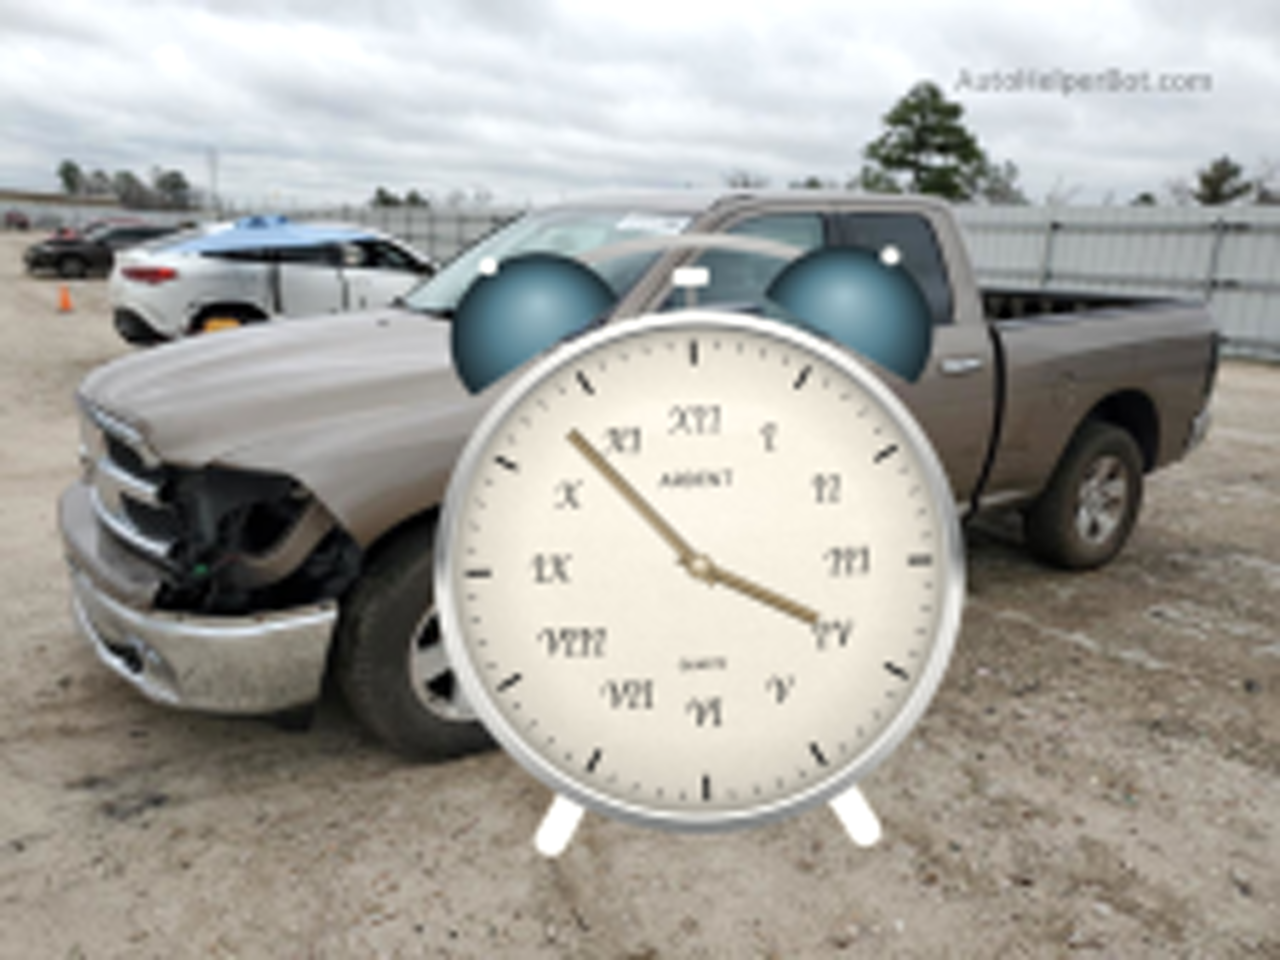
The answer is 3:53
